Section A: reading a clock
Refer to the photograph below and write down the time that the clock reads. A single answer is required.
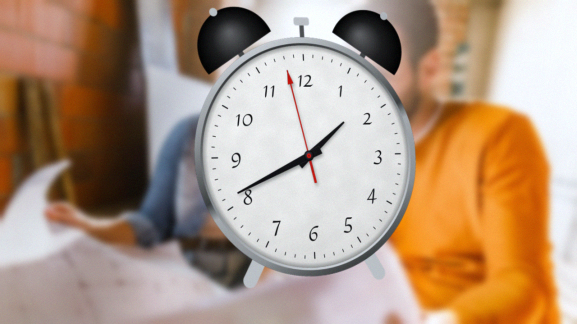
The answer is 1:40:58
